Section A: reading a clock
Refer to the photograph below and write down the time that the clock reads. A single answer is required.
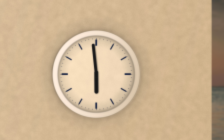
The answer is 5:59
